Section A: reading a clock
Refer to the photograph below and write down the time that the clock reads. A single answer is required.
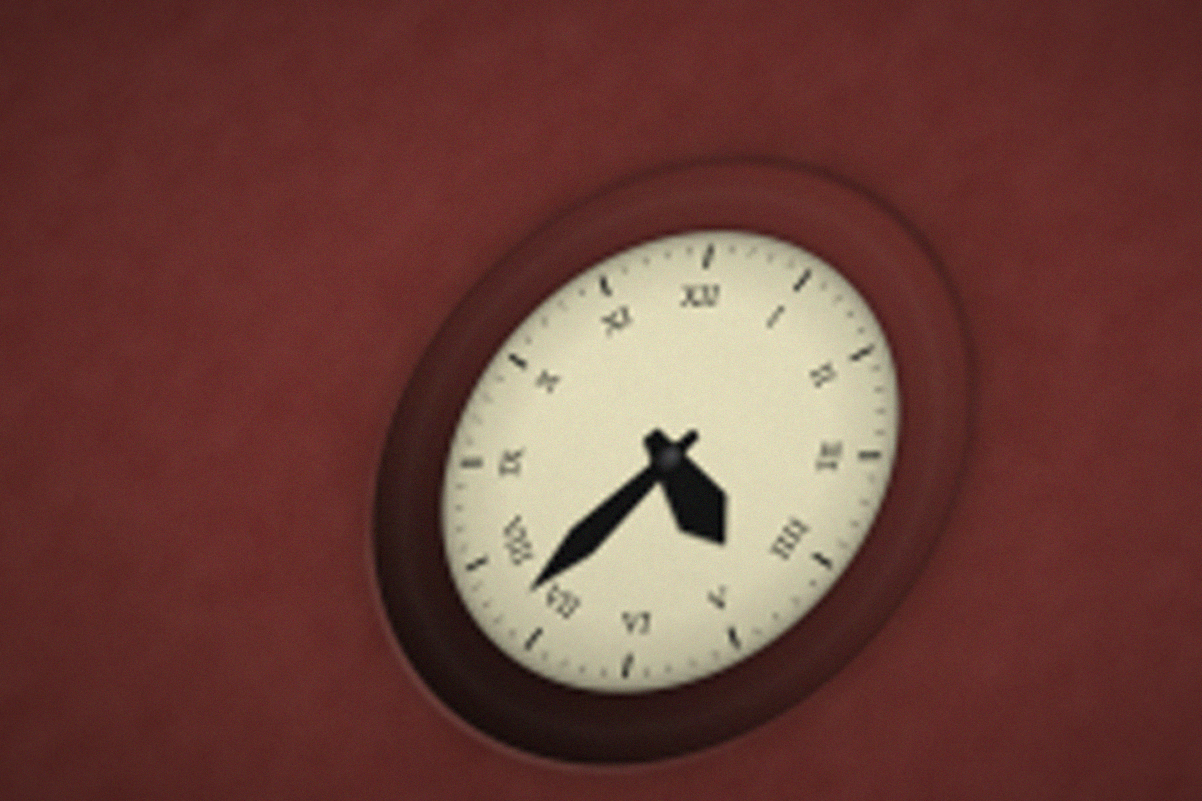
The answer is 4:37
